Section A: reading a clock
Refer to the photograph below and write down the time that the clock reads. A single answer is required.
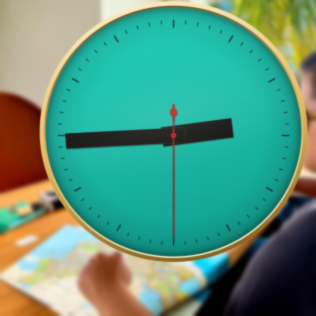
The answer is 2:44:30
